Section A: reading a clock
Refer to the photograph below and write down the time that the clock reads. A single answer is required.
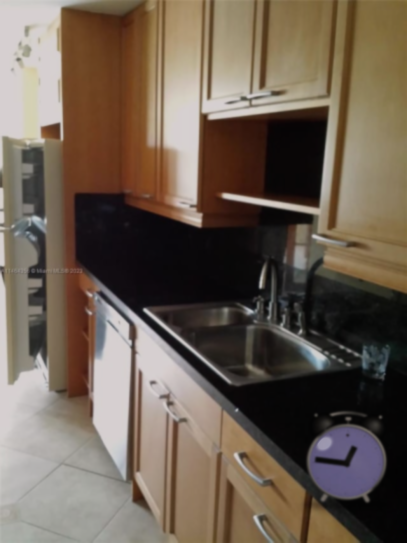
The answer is 12:46
